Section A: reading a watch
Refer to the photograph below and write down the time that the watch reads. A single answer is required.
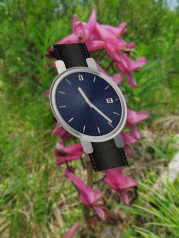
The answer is 11:24
